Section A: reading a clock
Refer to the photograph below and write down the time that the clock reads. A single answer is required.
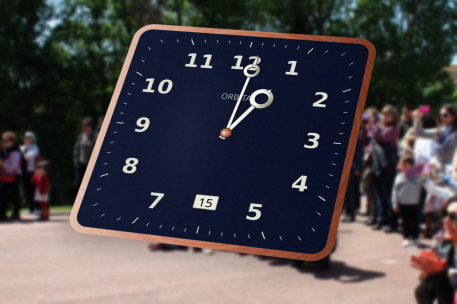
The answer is 1:01
